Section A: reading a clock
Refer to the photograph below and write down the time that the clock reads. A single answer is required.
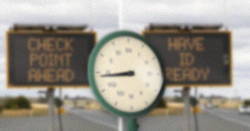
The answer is 8:44
